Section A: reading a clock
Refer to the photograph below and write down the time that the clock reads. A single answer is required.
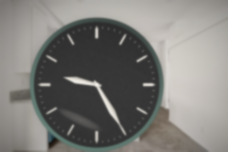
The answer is 9:25
